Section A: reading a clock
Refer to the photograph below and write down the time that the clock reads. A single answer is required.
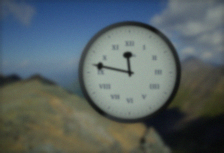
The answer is 11:47
